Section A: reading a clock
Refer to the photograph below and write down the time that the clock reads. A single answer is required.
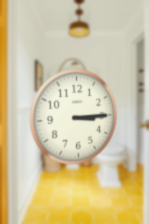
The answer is 3:15
